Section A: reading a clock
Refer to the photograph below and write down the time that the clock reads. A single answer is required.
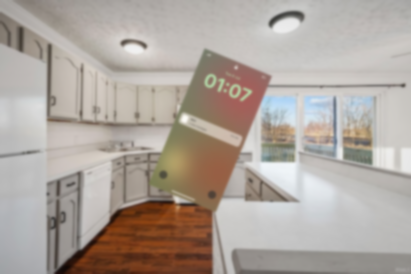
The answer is 1:07
